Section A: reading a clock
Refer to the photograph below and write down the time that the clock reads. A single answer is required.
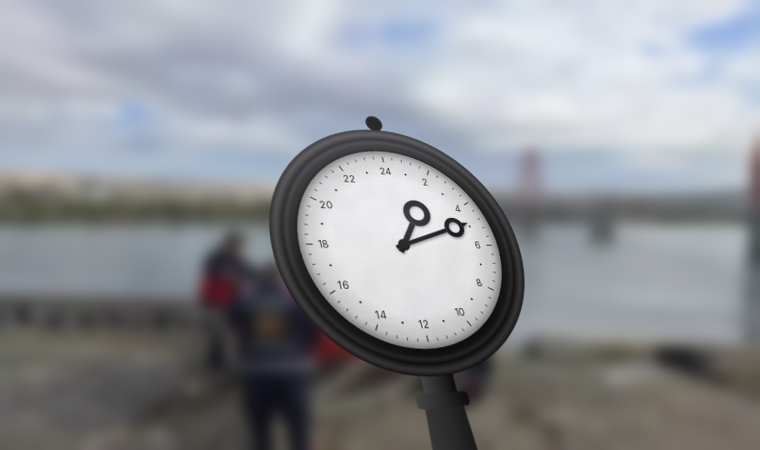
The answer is 2:12
